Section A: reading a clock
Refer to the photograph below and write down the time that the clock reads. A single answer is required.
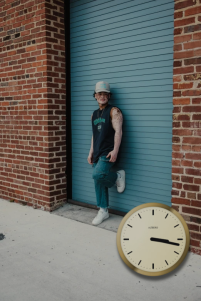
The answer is 3:17
